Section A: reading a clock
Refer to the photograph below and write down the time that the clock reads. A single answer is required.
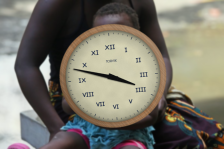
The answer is 3:48
